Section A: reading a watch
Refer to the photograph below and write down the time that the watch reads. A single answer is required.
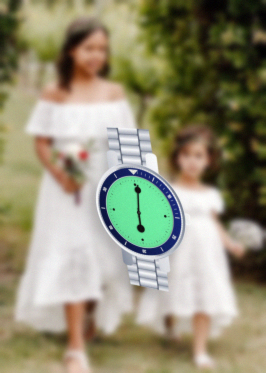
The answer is 6:01
